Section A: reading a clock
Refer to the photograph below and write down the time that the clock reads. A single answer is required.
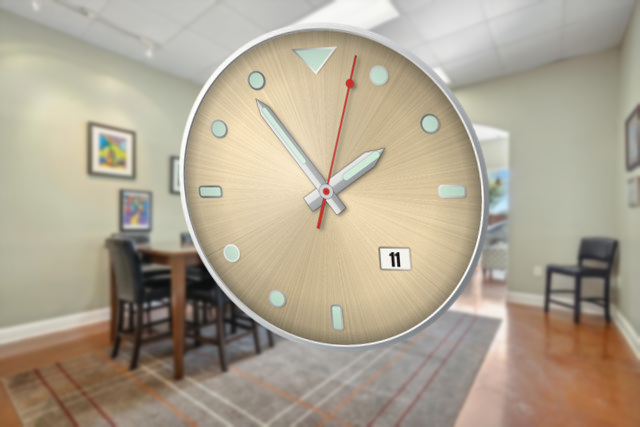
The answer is 1:54:03
